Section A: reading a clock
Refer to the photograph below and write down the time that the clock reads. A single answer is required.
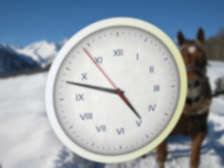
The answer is 4:47:54
